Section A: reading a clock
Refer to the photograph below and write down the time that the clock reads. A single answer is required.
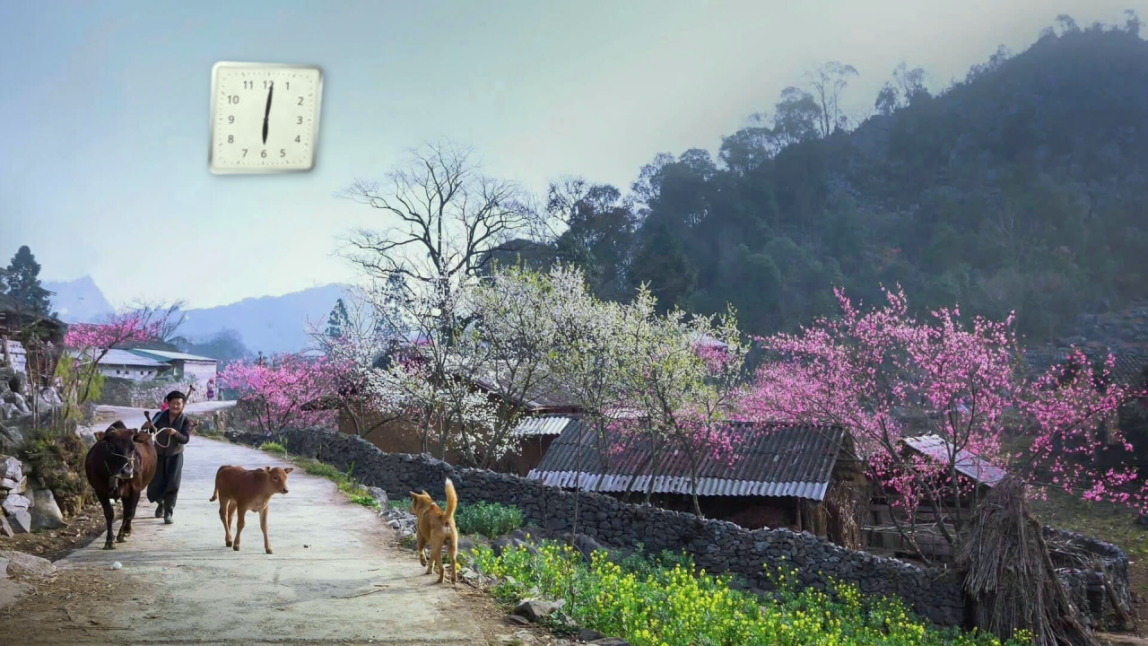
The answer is 6:01
